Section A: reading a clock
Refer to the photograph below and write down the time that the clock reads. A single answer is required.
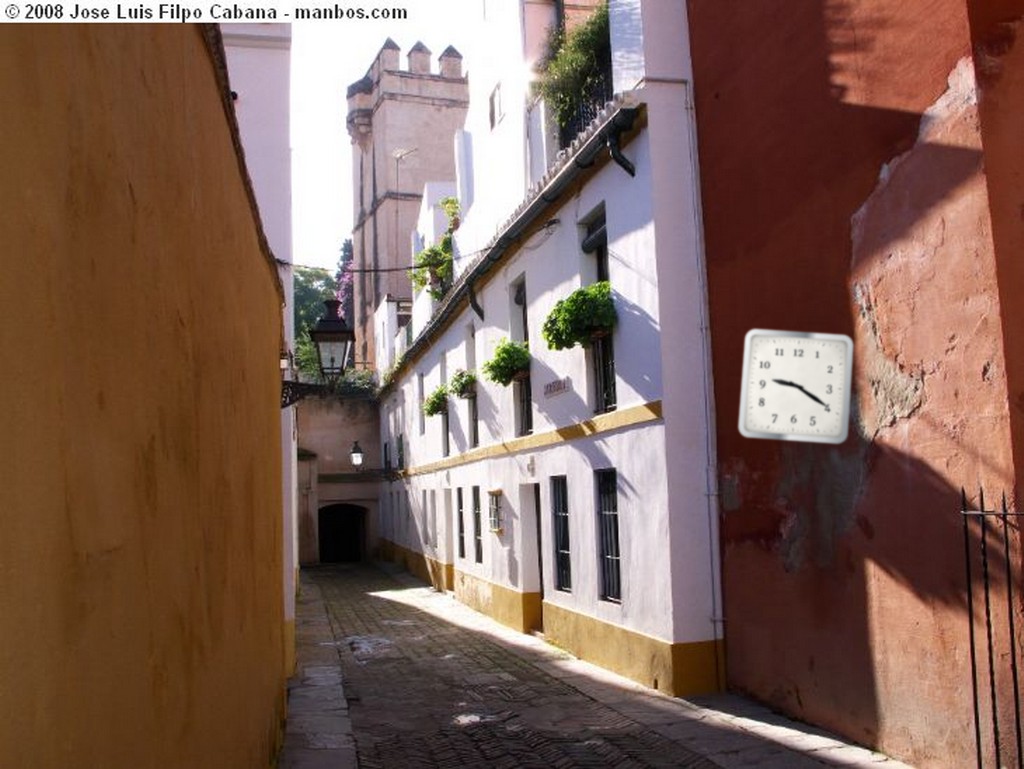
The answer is 9:20
